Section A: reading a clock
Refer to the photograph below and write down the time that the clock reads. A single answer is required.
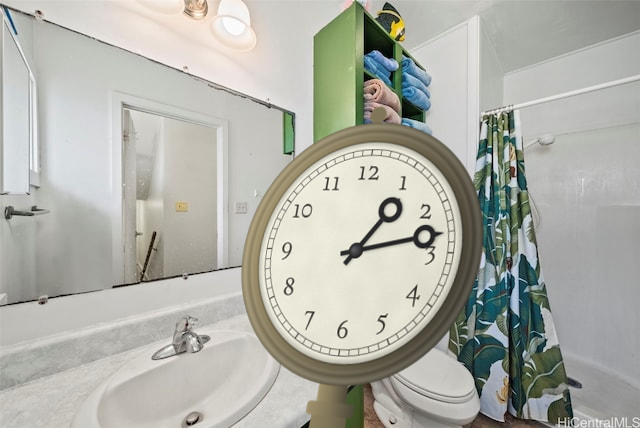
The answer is 1:13
